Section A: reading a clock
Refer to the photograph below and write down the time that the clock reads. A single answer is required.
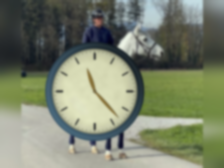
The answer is 11:23
